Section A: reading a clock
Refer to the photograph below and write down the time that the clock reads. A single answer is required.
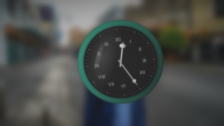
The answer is 12:25
